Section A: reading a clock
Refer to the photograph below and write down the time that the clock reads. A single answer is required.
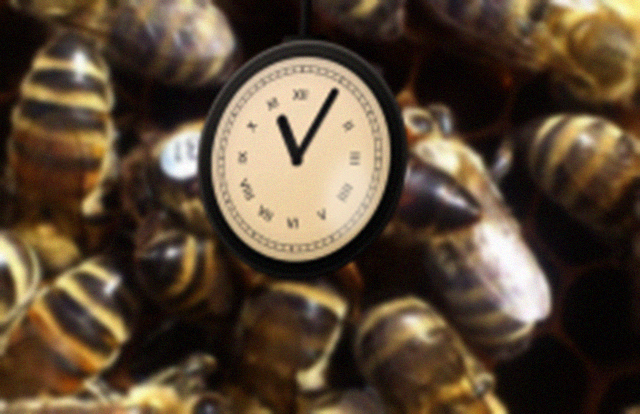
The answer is 11:05
